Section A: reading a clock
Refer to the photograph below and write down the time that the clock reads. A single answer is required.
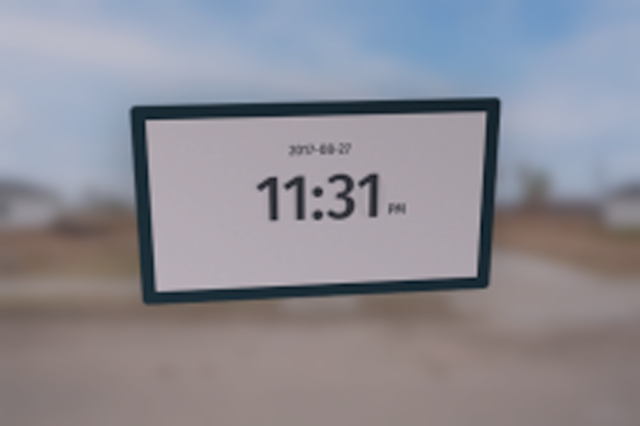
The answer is 11:31
